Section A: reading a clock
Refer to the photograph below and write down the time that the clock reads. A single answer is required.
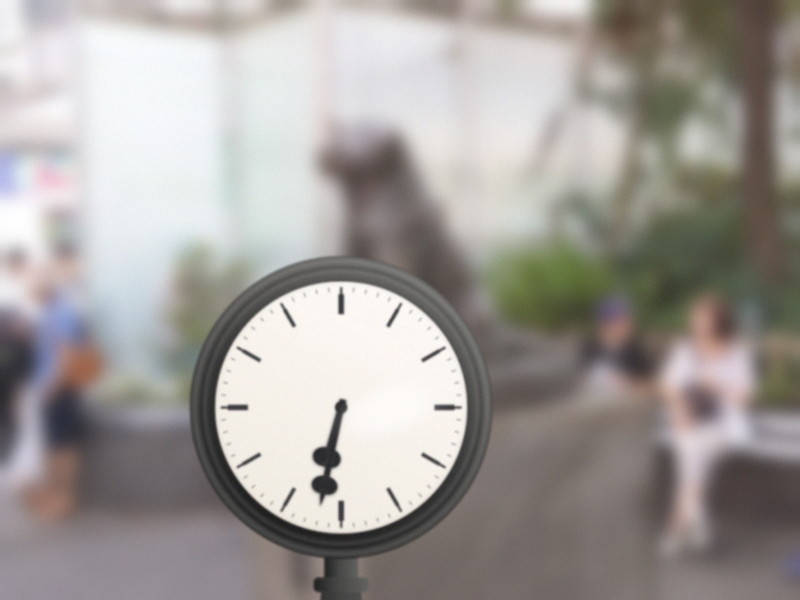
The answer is 6:32
